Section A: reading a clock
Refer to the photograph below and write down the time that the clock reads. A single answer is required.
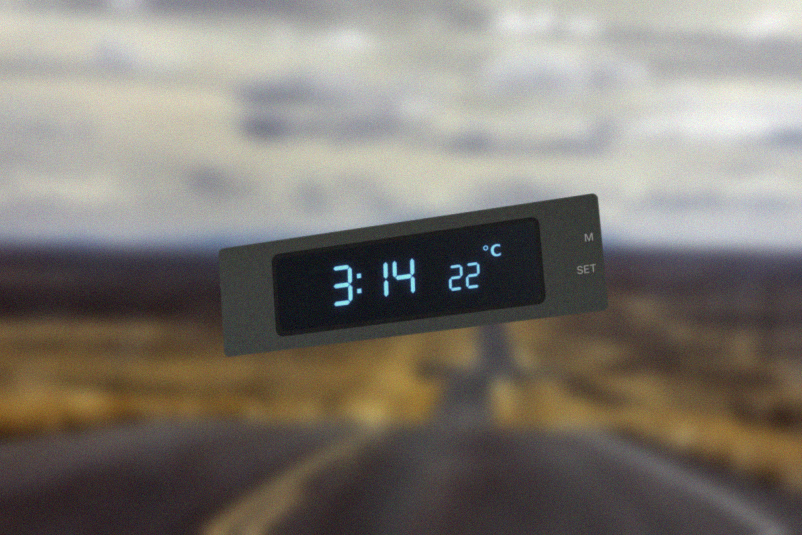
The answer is 3:14
